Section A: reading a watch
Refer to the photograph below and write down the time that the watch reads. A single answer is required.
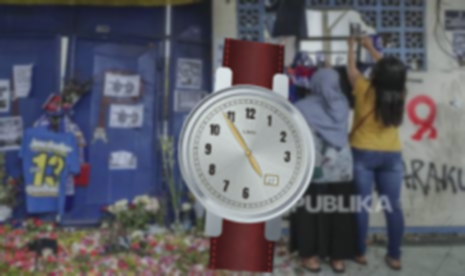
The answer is 4:54
